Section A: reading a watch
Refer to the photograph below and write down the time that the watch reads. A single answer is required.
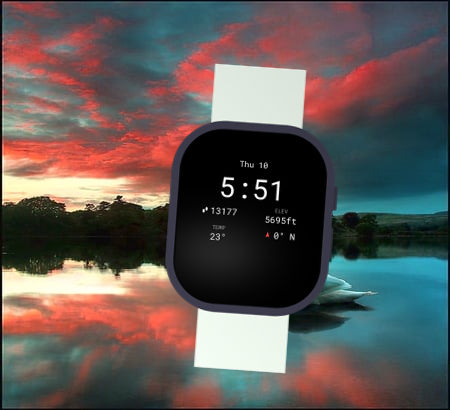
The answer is 5:51
